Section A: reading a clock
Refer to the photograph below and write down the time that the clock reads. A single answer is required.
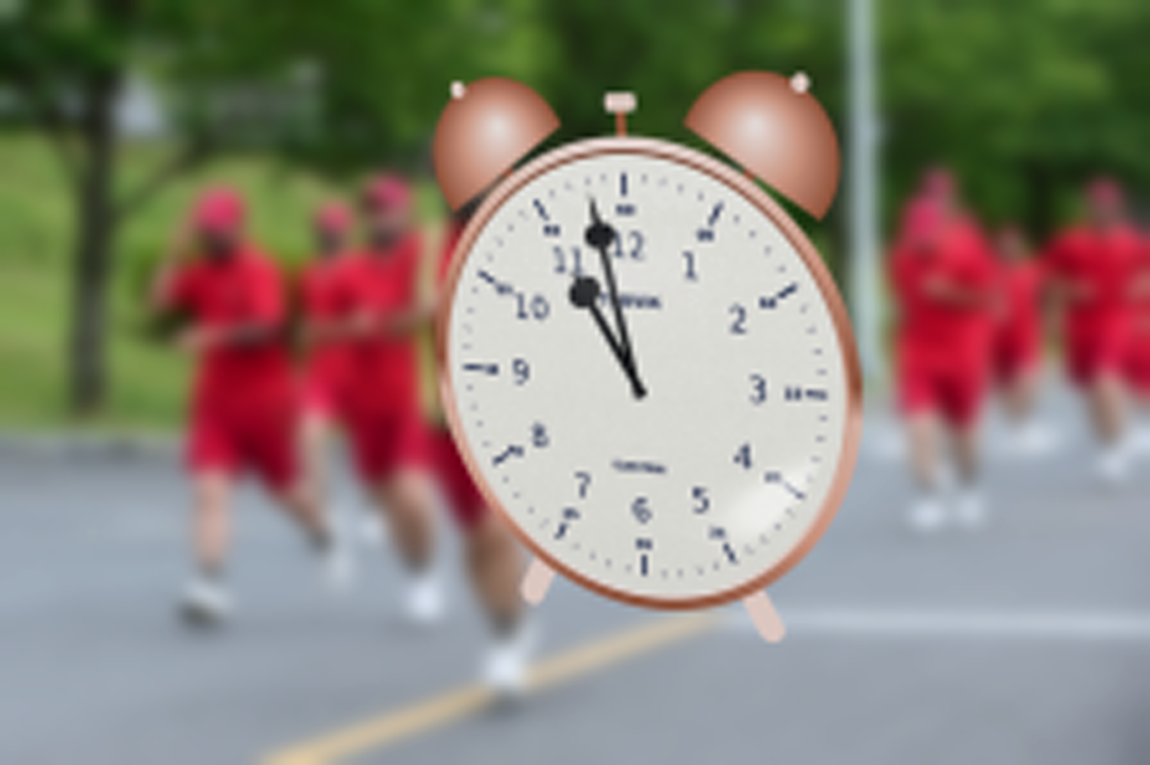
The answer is 10:58
